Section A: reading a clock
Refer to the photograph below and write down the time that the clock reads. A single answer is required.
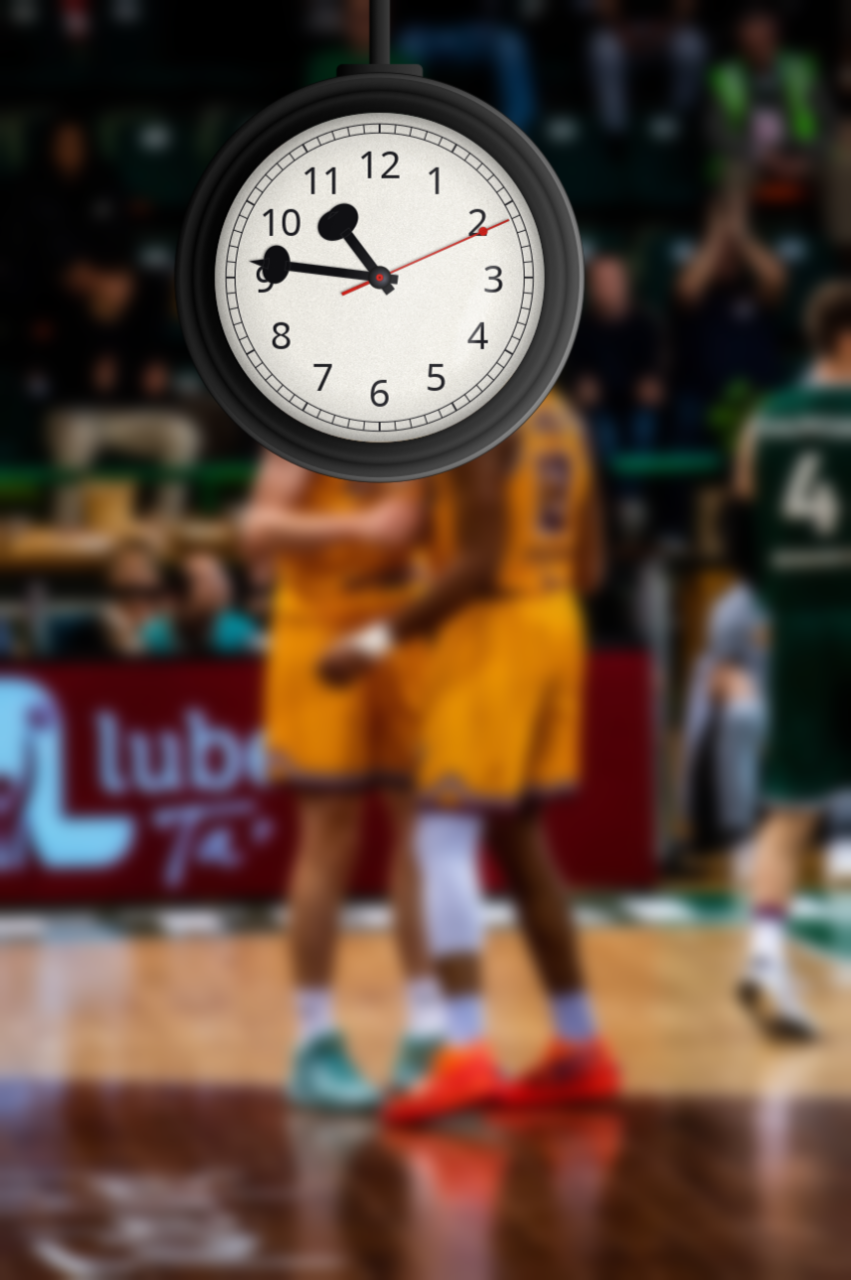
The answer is 10:46:11
